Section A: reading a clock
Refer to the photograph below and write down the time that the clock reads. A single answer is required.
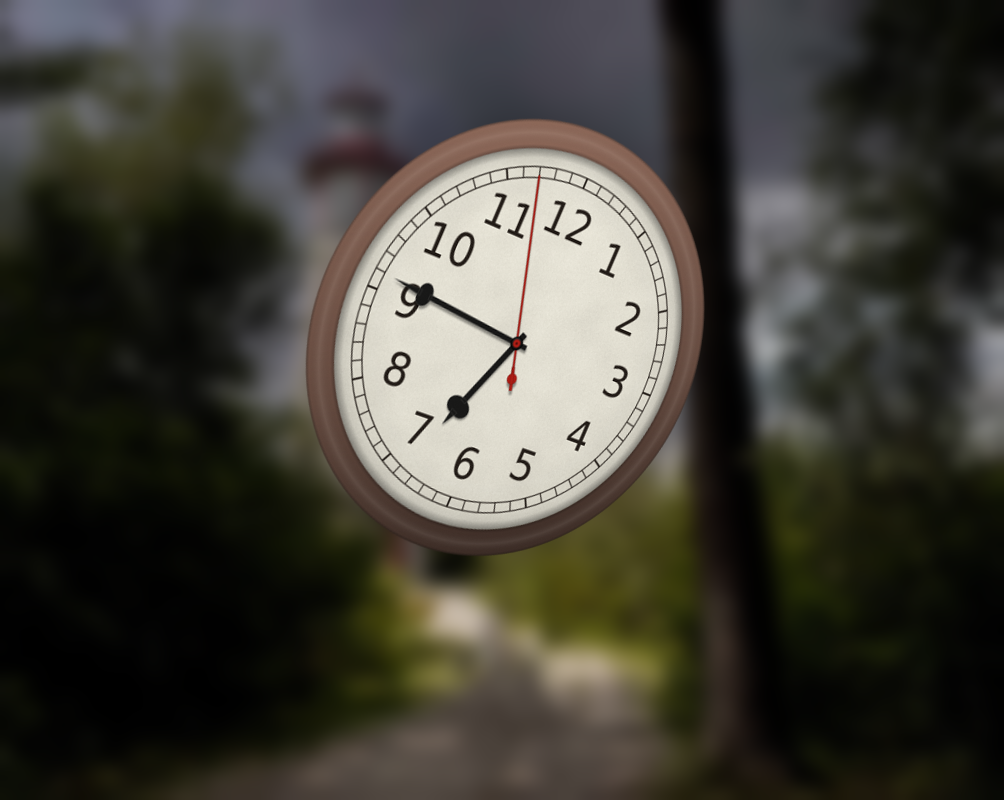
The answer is 6:45:57
